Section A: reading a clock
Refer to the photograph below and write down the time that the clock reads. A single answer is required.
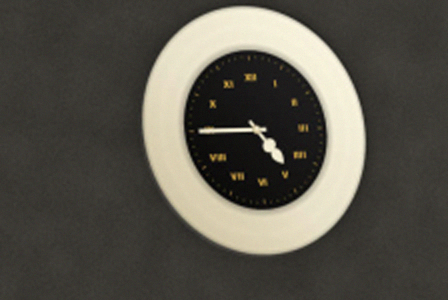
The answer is 4:45
